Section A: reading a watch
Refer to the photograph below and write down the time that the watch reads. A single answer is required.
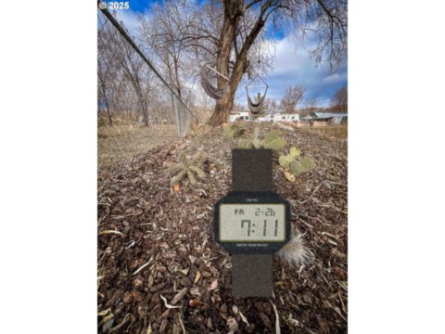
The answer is 7:11
